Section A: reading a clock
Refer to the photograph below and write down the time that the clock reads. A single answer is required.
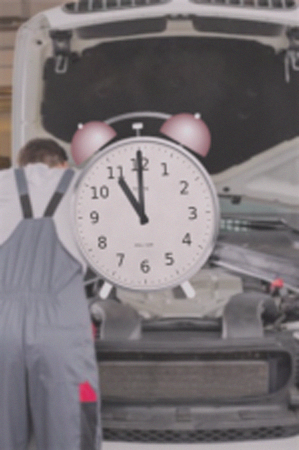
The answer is 11:00
